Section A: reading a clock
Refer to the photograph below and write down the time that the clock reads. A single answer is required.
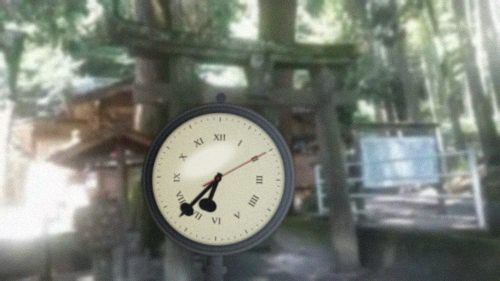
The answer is 6:37:10
